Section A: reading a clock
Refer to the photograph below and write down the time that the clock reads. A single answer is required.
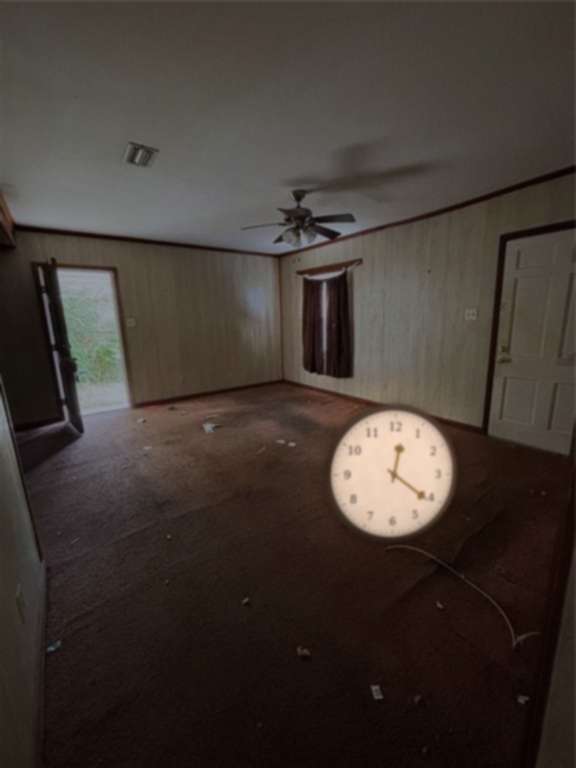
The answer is 12:21
